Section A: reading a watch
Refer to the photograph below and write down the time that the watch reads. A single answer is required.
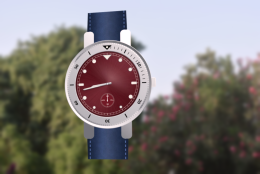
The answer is 8:43
